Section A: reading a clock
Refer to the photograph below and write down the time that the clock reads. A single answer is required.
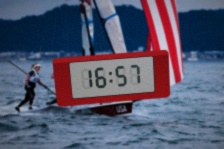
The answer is 16:57
